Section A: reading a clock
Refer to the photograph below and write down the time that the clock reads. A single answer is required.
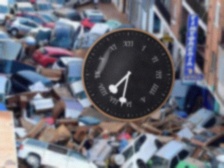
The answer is 7:32
